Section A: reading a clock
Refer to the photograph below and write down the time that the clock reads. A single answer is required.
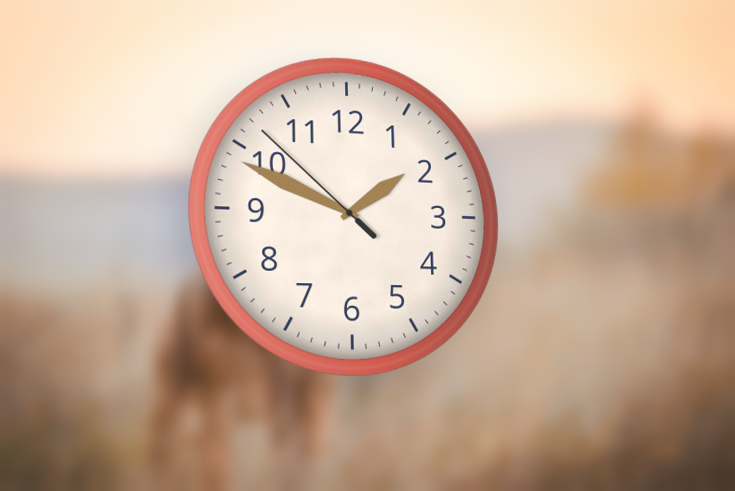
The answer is 1:48:52
